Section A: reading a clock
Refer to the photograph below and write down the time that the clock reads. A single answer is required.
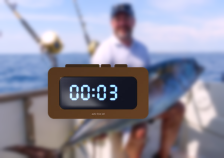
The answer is 0:03
